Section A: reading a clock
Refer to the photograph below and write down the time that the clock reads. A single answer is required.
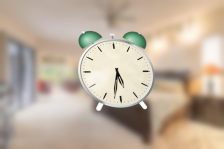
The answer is 5:32
